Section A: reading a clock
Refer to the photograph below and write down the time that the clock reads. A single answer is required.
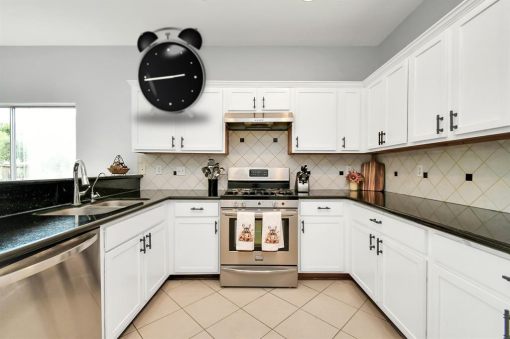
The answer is 2:44
